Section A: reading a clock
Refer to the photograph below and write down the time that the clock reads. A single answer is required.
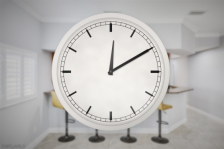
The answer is 12:10
